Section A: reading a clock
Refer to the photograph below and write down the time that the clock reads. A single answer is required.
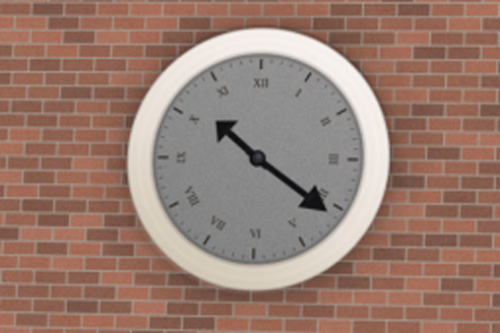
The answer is 10:21
